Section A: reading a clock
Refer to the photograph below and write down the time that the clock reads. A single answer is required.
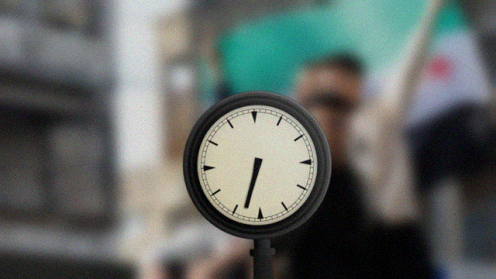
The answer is 6:33
